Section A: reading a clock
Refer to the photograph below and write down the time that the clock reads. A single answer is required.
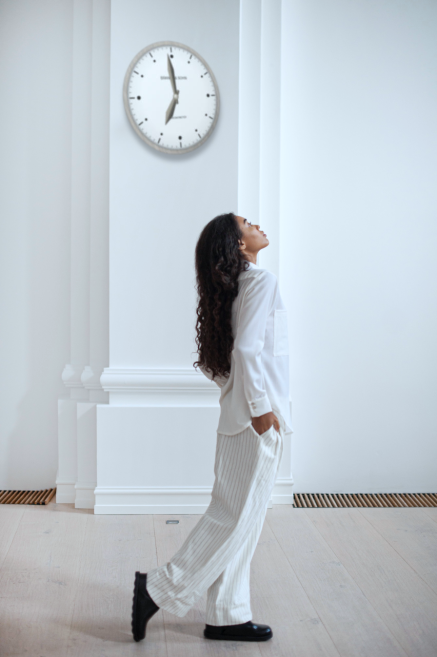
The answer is 6:59
